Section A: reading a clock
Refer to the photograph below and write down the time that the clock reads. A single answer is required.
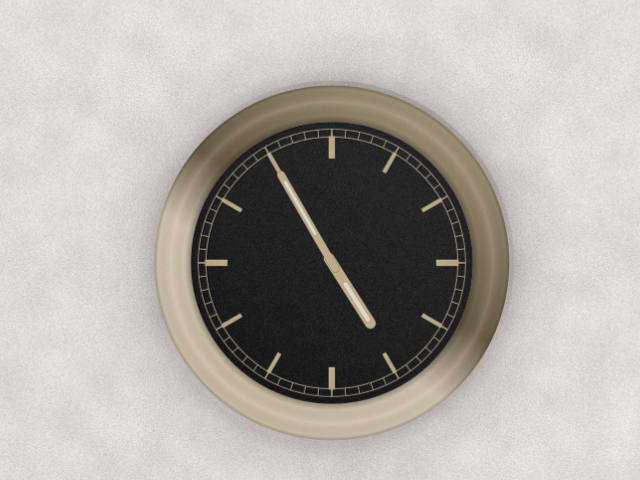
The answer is 4:55
